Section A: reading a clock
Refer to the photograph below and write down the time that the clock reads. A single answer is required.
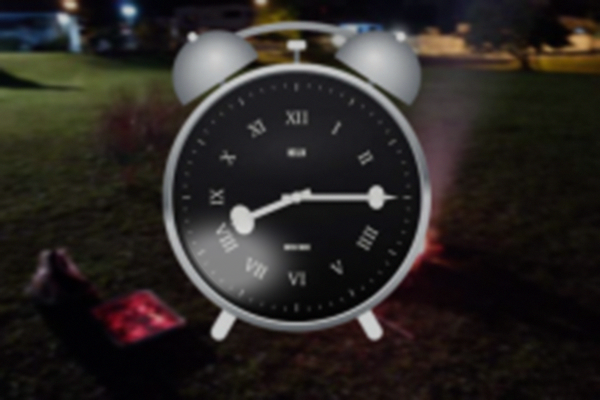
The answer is 8:15
